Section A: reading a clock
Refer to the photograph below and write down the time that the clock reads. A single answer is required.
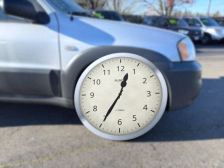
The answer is 12:35
